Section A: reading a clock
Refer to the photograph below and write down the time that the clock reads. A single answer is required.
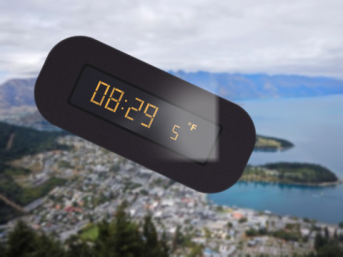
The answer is 8:29
